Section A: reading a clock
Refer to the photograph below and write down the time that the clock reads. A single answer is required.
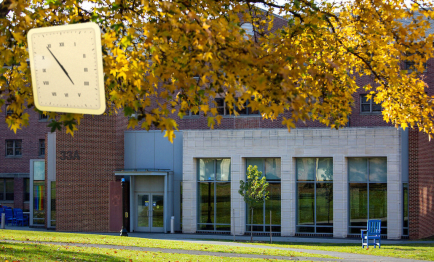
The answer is 4:54
